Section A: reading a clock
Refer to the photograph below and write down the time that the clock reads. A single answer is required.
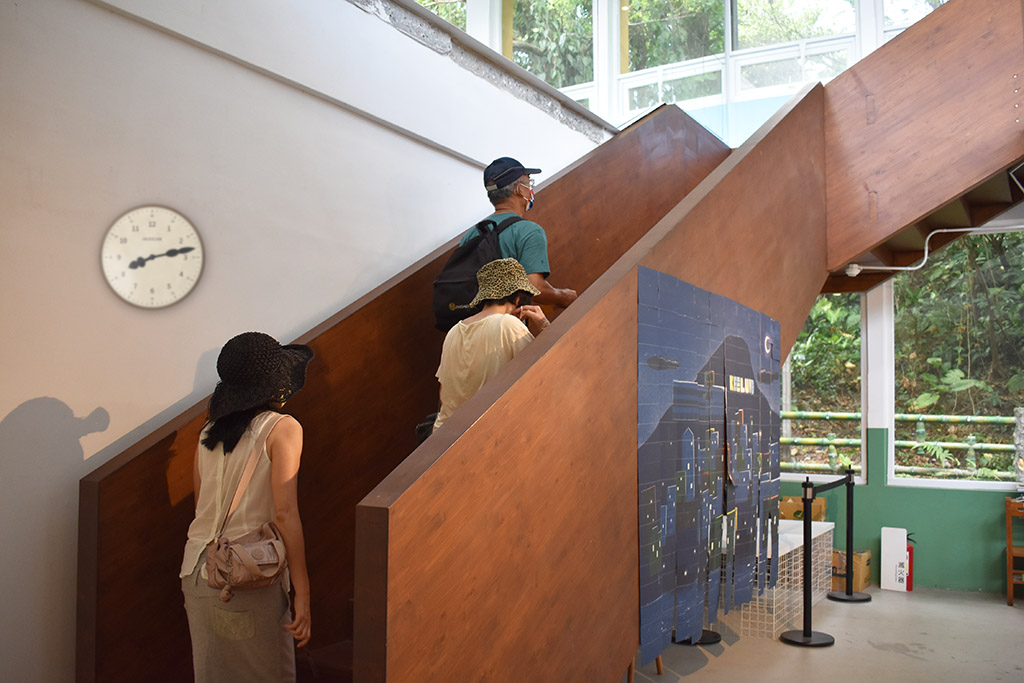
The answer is 8:13
